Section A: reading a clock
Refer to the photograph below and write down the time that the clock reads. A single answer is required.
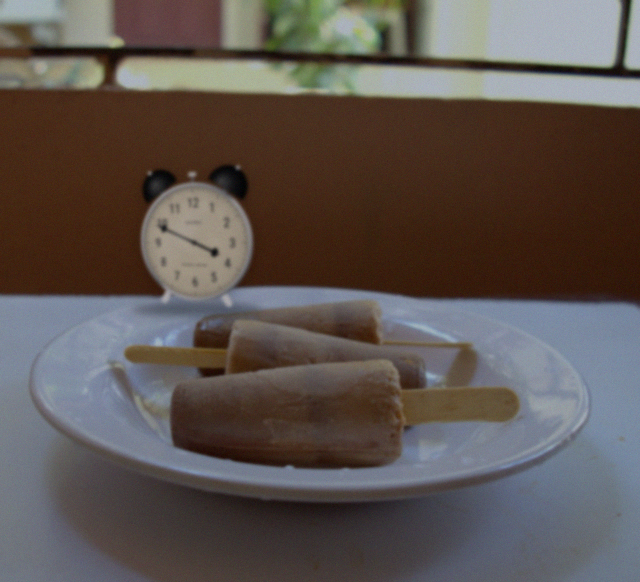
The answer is 3:49
